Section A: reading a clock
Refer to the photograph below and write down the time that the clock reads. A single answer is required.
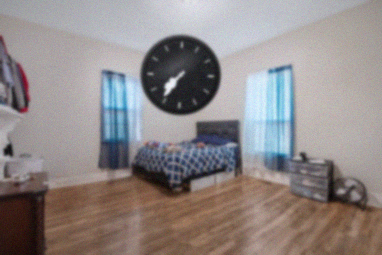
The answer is 7:36
